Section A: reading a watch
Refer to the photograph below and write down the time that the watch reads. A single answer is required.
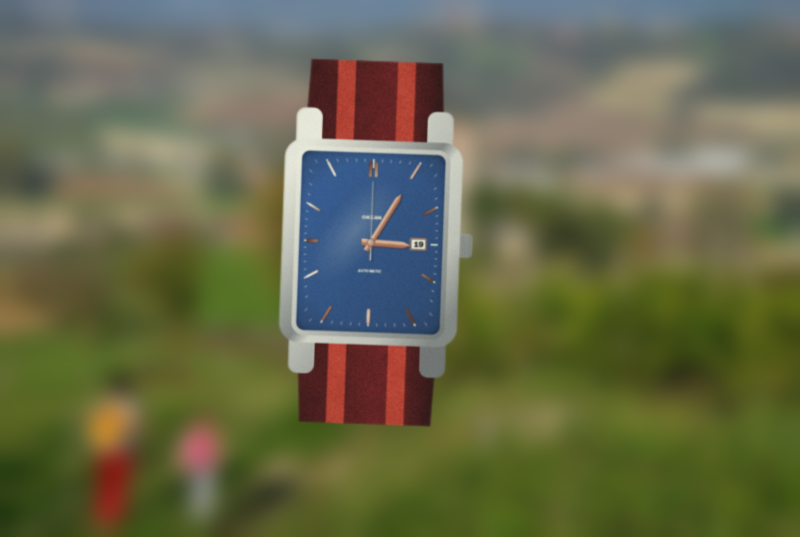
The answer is 3:05:00
